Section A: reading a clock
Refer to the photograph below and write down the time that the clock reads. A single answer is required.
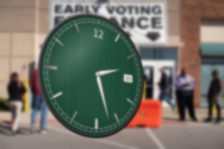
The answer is 2:27
